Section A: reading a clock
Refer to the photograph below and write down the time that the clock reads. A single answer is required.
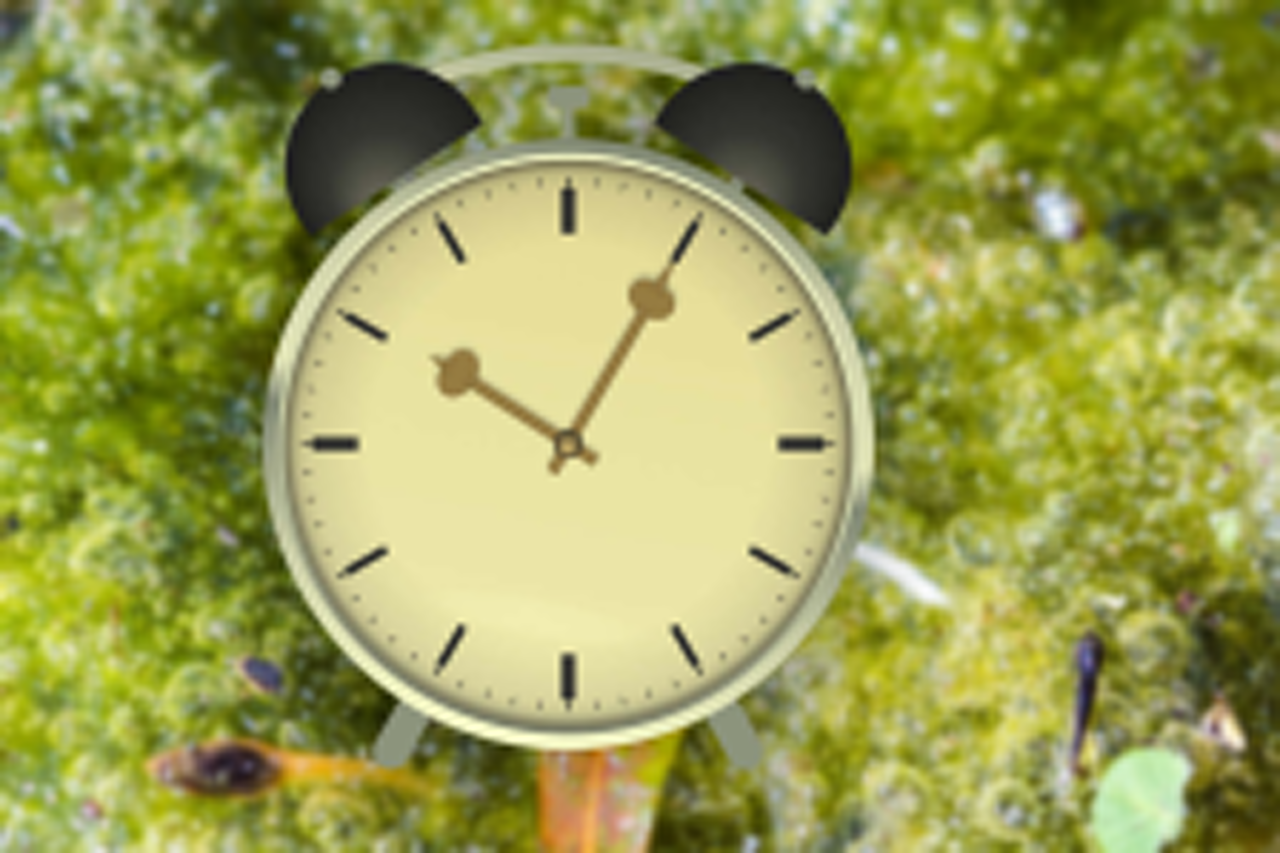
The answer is 10:05
